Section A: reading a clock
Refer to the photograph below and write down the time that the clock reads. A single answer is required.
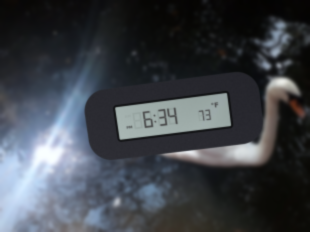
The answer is 6:34
